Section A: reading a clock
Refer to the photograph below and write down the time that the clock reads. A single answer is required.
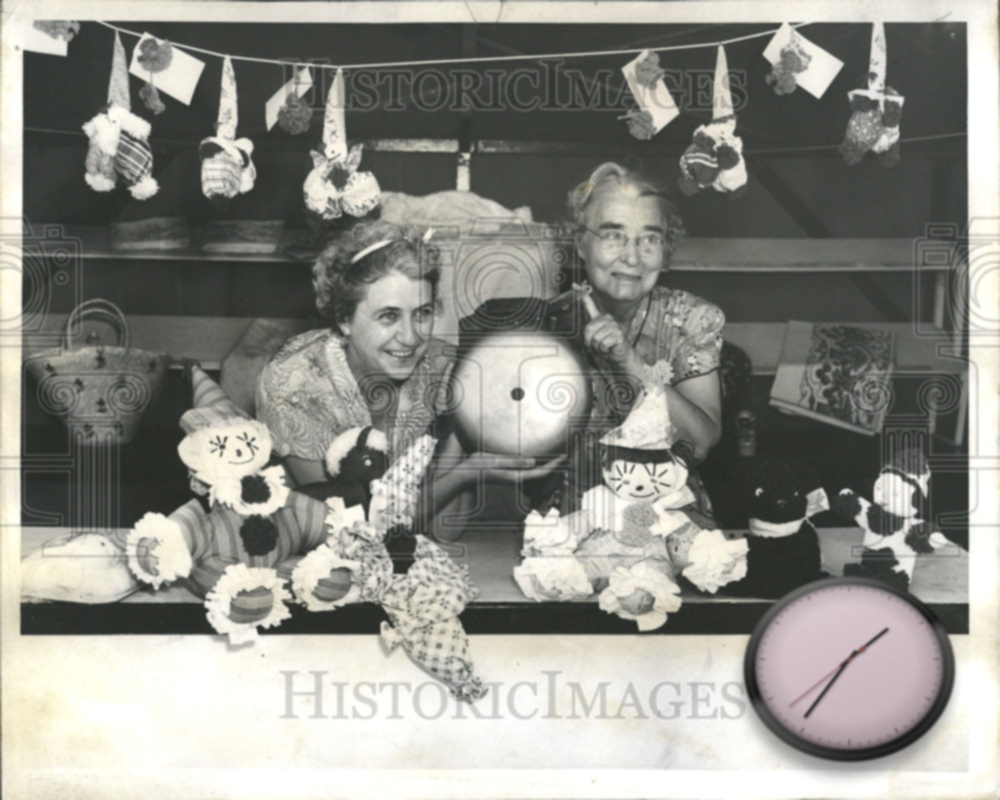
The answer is 1:35:38
